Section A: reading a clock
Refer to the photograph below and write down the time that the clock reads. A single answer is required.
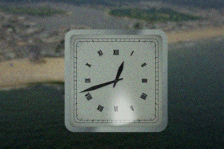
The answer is 12:42
